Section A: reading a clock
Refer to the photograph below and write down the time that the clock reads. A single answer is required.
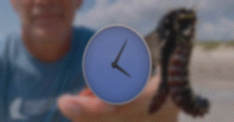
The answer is 4:05
